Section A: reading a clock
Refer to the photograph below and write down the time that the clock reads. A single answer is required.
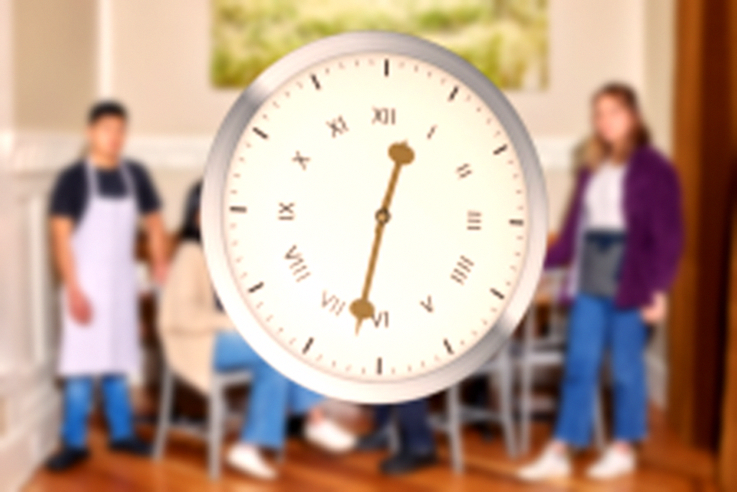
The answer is 12:32
